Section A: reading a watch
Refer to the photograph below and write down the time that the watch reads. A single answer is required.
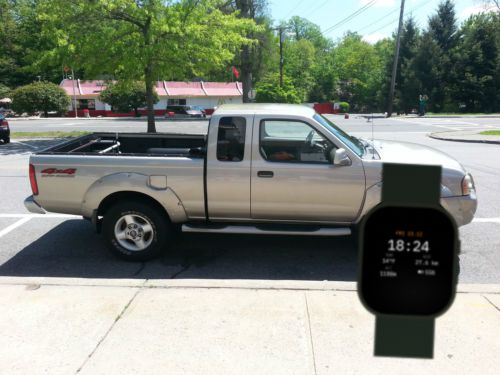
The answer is 18:24
